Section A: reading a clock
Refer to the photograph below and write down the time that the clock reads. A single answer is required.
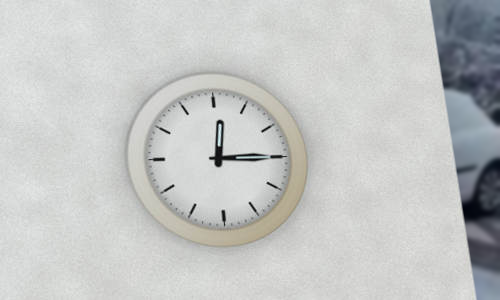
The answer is 12:15
